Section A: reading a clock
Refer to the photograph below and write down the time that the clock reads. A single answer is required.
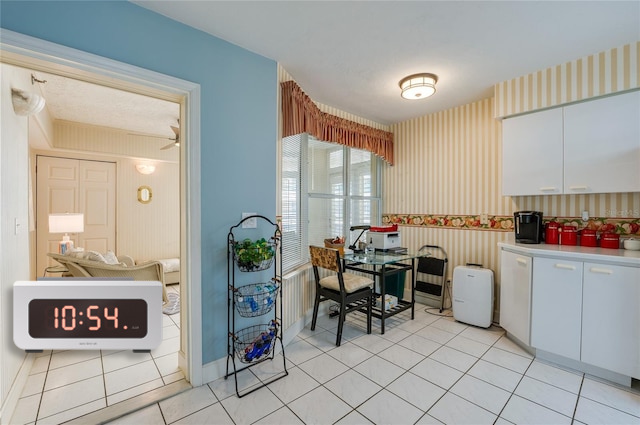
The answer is 10:54
